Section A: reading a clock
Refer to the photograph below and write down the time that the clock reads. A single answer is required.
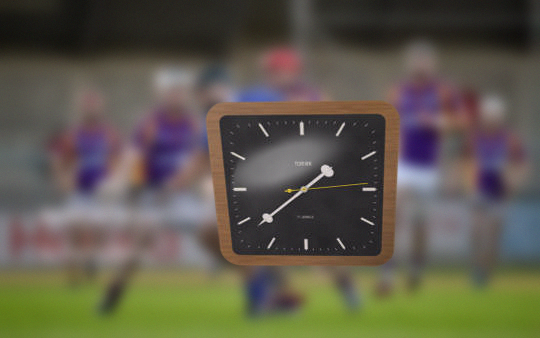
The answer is 1:38:14
